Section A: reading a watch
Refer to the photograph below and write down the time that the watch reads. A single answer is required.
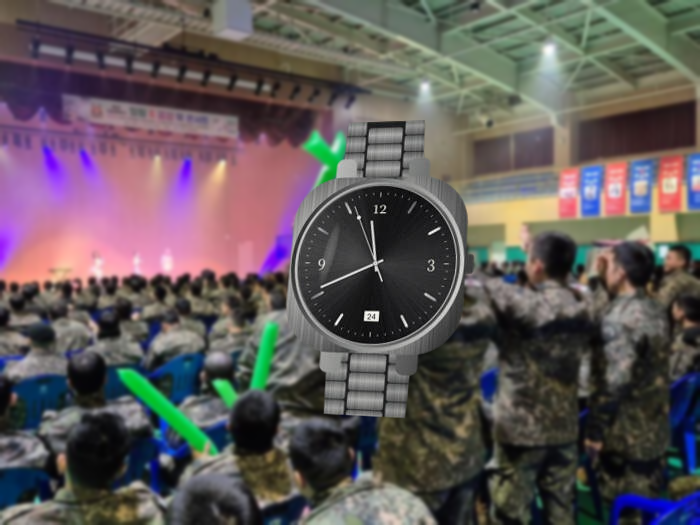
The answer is 11:40:56
